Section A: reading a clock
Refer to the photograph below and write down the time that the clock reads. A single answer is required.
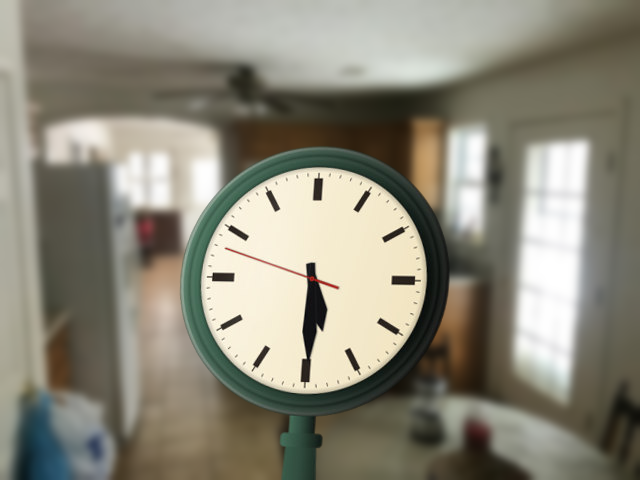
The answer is 5:29:48
